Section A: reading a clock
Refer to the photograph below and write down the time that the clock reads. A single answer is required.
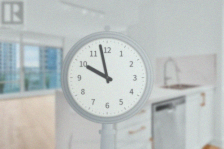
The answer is 9:58
